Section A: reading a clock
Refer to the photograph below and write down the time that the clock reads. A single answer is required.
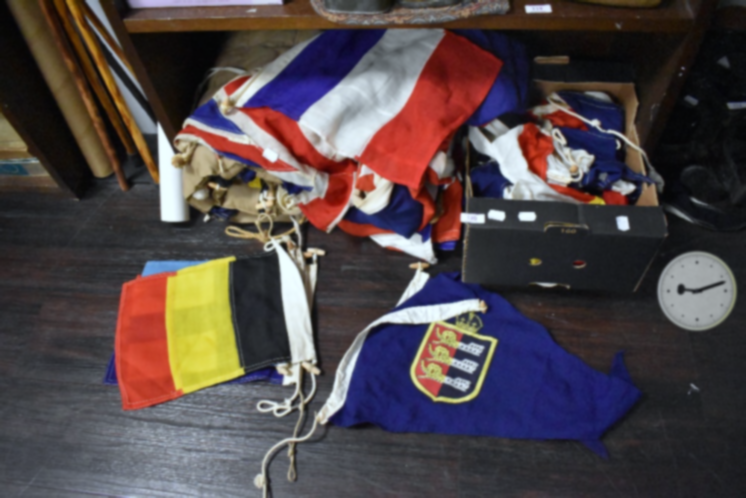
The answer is 9:12
